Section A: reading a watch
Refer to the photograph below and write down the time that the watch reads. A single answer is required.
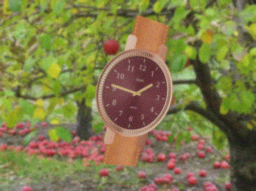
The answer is 1:46
